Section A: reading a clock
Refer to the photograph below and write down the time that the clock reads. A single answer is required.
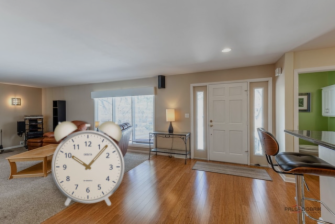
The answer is 10:07
